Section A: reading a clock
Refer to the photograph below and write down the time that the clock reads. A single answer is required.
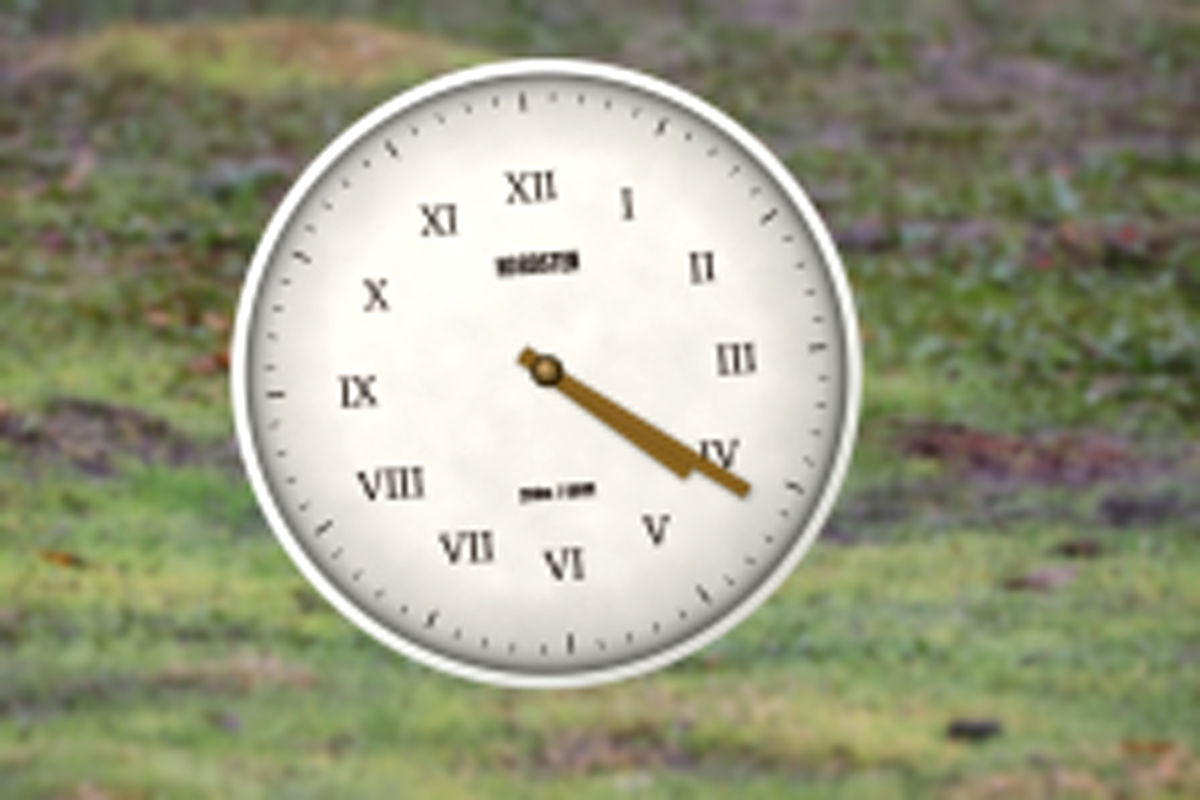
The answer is 4:21
